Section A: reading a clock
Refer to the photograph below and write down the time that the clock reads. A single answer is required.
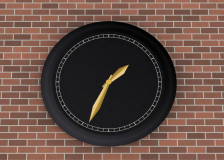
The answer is 1:34
